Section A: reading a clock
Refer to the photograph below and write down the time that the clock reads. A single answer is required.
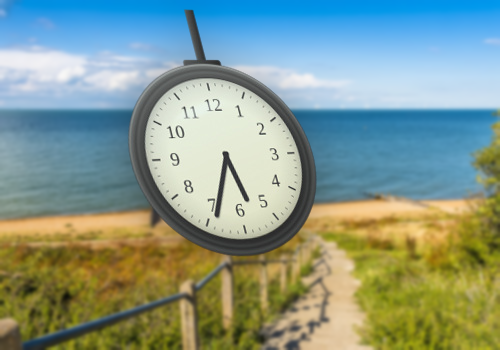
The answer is 5:34
